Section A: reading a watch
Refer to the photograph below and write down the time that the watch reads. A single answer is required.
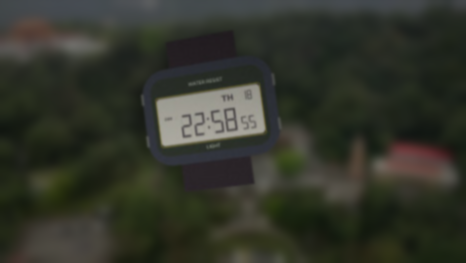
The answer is 22:58:55
